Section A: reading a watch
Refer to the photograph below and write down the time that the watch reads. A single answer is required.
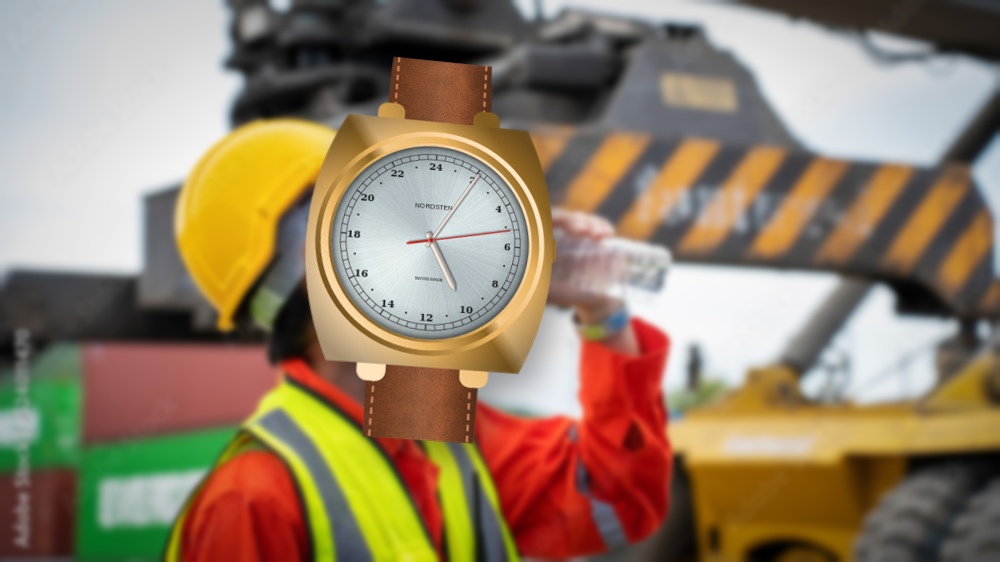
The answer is 10:05:13
